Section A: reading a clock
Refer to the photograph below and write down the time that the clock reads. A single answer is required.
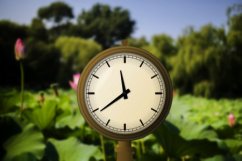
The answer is 11:39
